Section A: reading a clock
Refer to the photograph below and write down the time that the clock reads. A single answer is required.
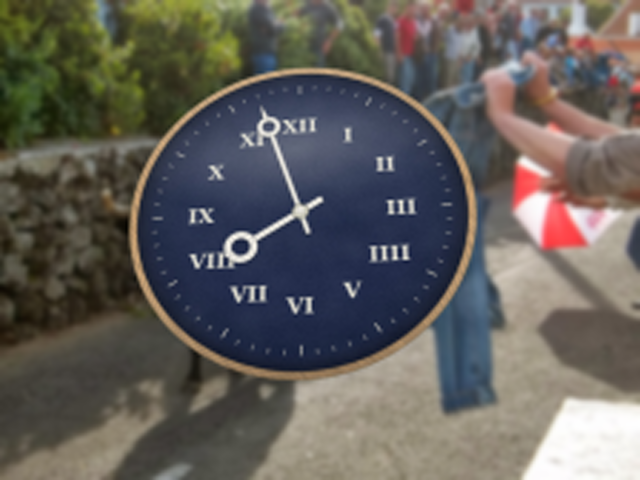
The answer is 7:57
